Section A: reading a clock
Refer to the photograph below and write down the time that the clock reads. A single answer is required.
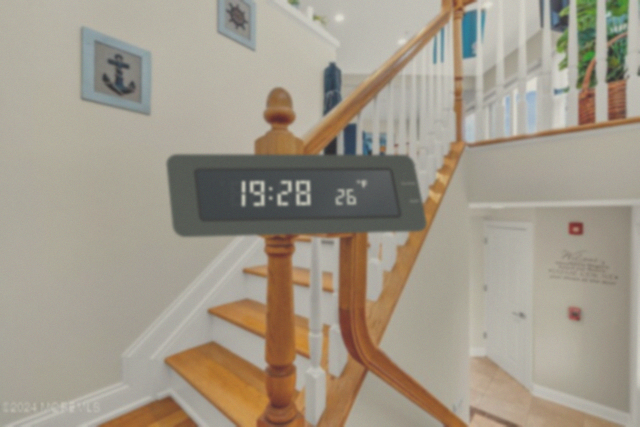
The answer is 19:28
